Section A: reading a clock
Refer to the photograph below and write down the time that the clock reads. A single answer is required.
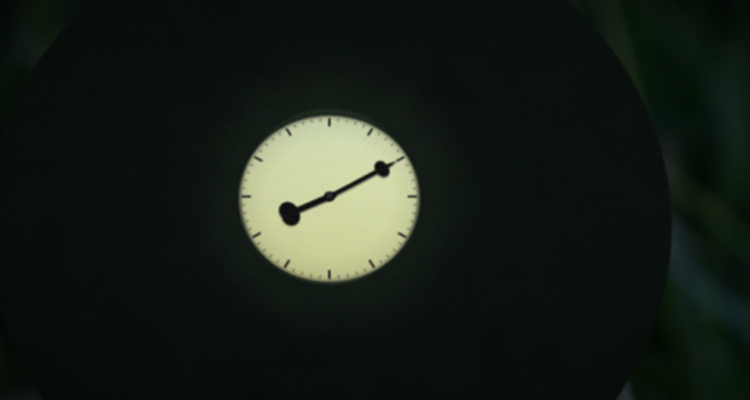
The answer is 8:10
